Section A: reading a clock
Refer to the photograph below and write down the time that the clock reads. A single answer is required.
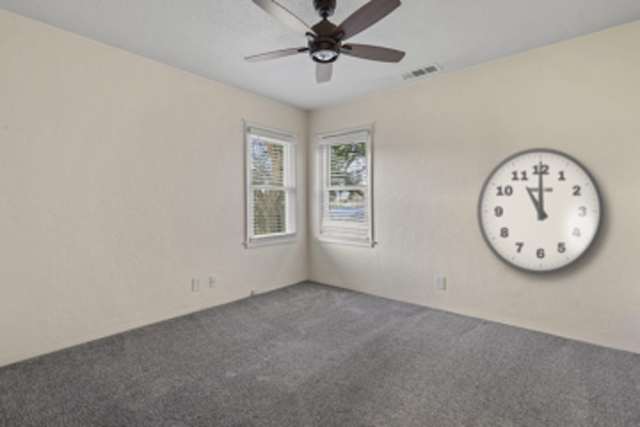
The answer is 11:00
